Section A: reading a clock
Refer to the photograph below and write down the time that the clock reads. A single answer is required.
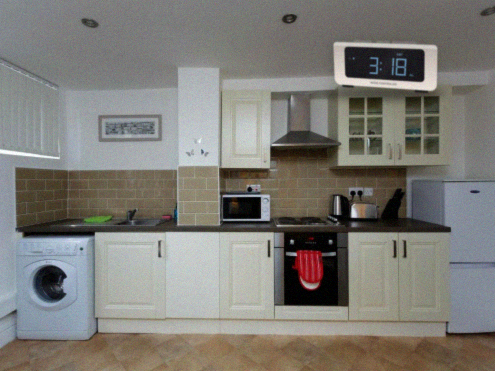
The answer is 3:18
